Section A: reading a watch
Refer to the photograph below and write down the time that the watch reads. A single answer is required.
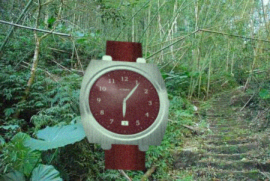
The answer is 6:06
